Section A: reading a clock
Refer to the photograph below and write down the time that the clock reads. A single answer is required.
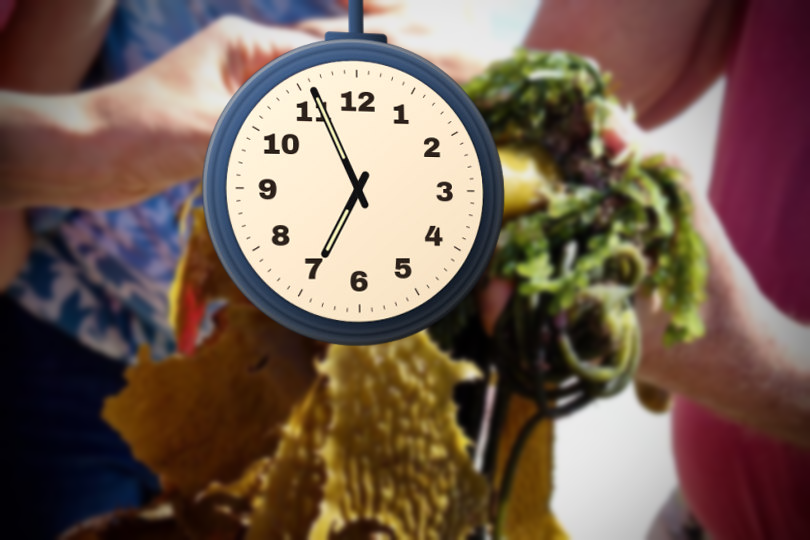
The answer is 6:56
